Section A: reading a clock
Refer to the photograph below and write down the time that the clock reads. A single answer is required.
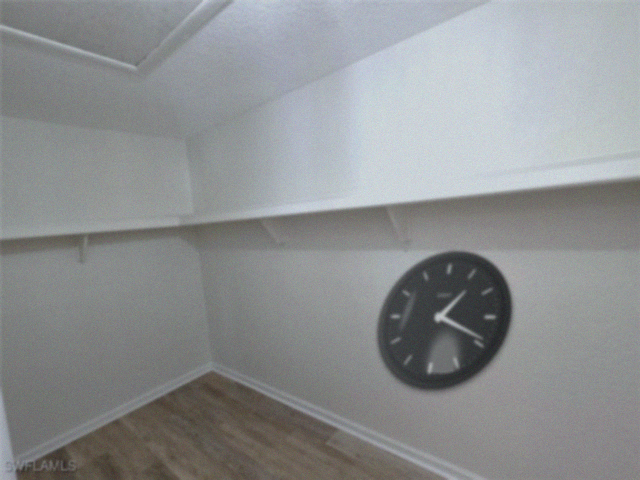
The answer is 1:19
